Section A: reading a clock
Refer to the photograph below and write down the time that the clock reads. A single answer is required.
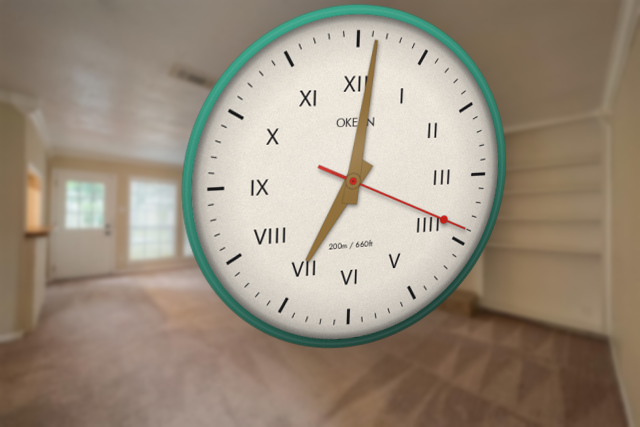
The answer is 7:01:19
